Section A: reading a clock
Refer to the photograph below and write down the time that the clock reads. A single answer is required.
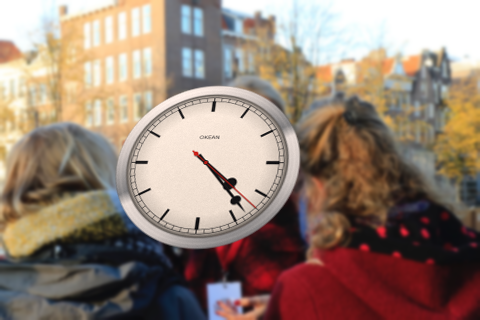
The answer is 4:23:22
